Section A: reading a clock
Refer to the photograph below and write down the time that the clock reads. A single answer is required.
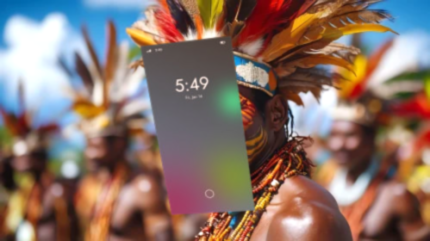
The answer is 5:49
